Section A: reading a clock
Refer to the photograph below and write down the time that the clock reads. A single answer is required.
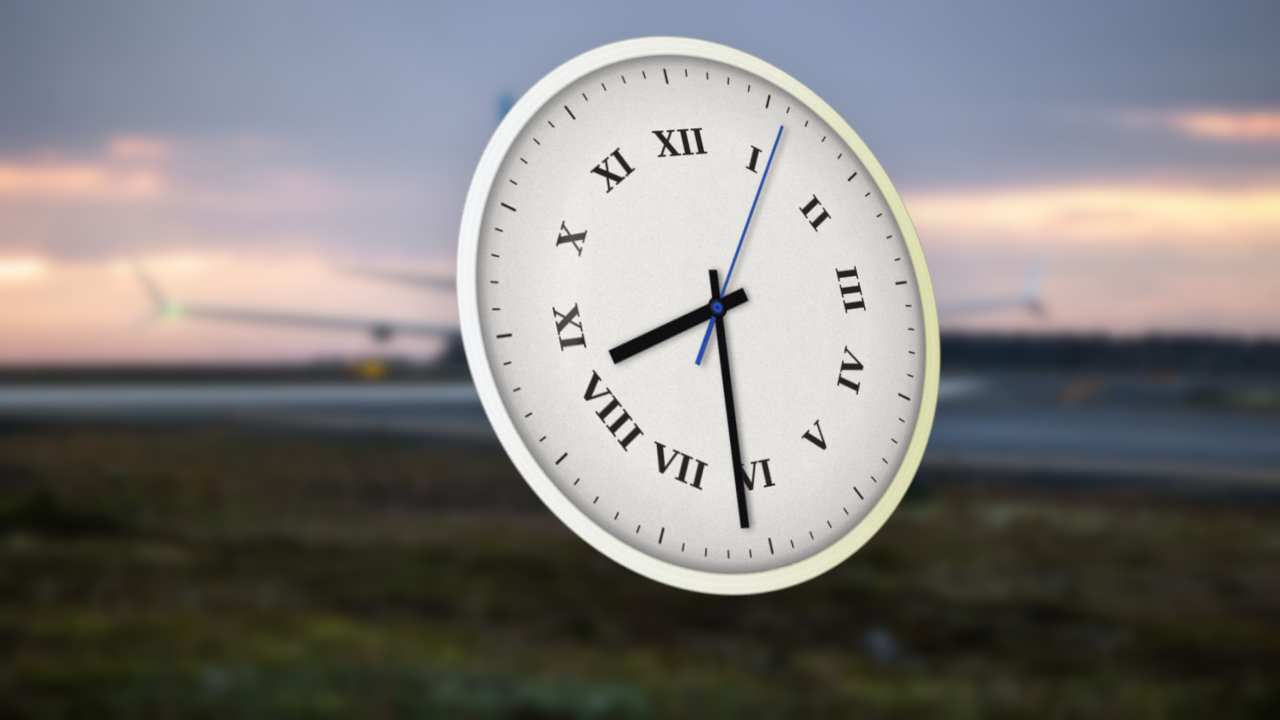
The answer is 8:31:06
